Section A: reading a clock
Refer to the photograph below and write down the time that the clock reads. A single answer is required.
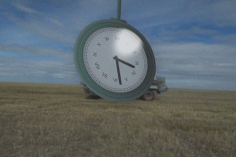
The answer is 3:28
